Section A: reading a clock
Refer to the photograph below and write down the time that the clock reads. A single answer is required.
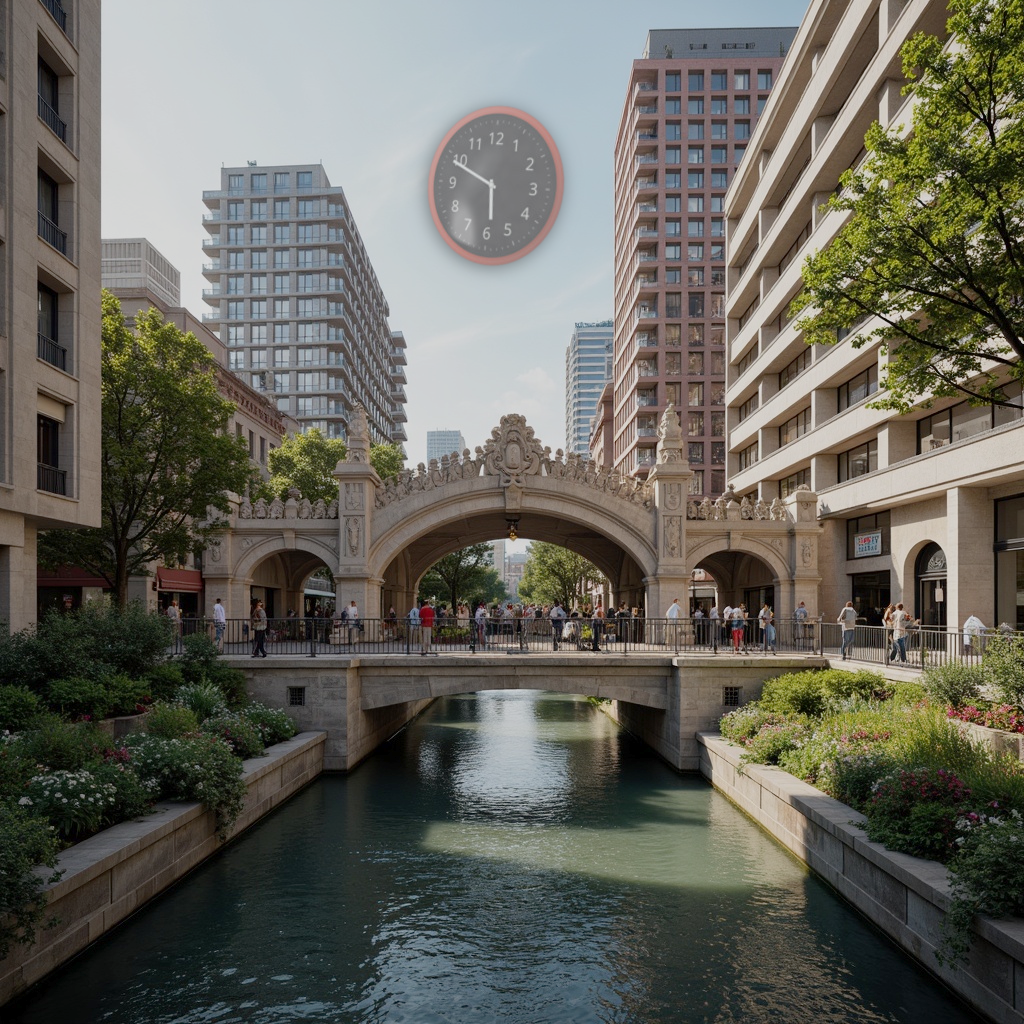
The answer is 5:49
